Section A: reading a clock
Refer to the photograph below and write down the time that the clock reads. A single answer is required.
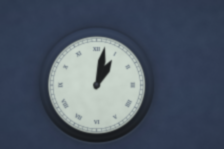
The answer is 1:02
